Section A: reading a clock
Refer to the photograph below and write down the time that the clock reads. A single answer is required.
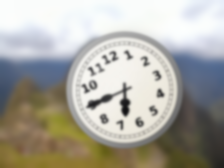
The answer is 6:45
